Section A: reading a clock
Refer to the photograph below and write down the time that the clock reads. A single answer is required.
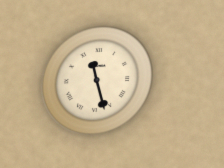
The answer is 11:27
